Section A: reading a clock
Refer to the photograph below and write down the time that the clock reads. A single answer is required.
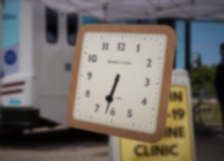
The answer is 6:32
